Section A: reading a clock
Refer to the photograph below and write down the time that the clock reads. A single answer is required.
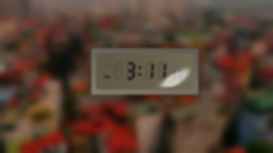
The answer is 3:11
